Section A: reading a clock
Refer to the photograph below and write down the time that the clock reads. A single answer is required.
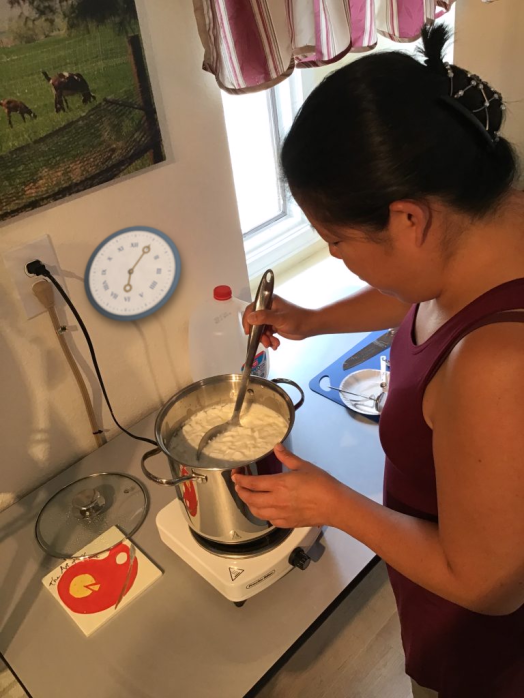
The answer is 6:05
